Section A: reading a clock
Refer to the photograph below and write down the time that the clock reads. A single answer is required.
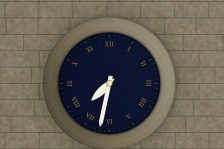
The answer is 7:32
